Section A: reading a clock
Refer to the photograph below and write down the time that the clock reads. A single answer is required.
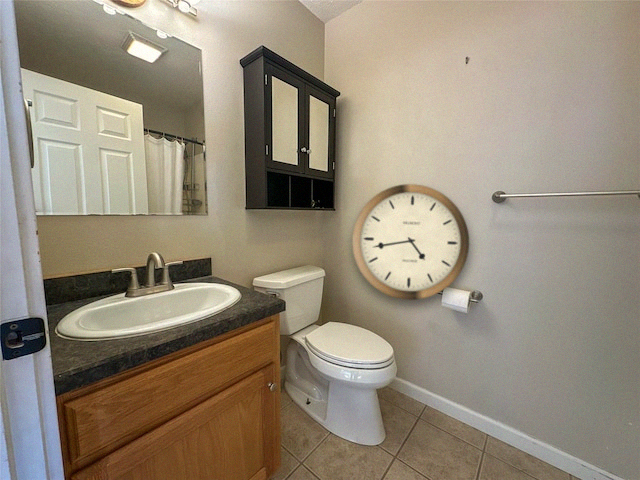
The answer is 4:43
